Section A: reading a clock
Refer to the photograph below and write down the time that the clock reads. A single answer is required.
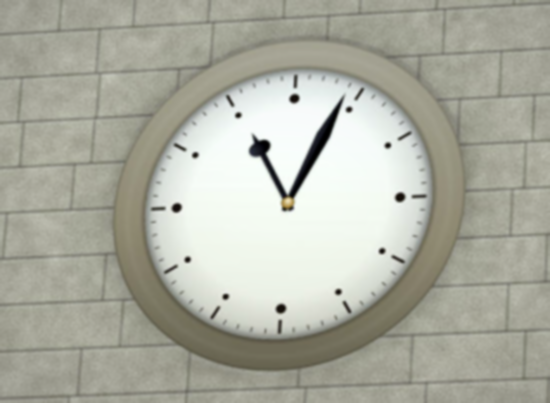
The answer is 11:04
